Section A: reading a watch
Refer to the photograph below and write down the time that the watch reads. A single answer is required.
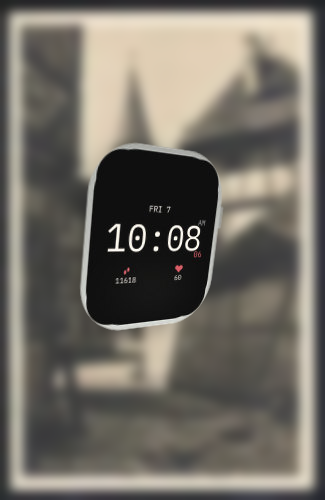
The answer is 10:08:06
